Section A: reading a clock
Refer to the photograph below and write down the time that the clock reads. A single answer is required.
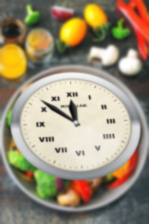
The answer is 11:52
